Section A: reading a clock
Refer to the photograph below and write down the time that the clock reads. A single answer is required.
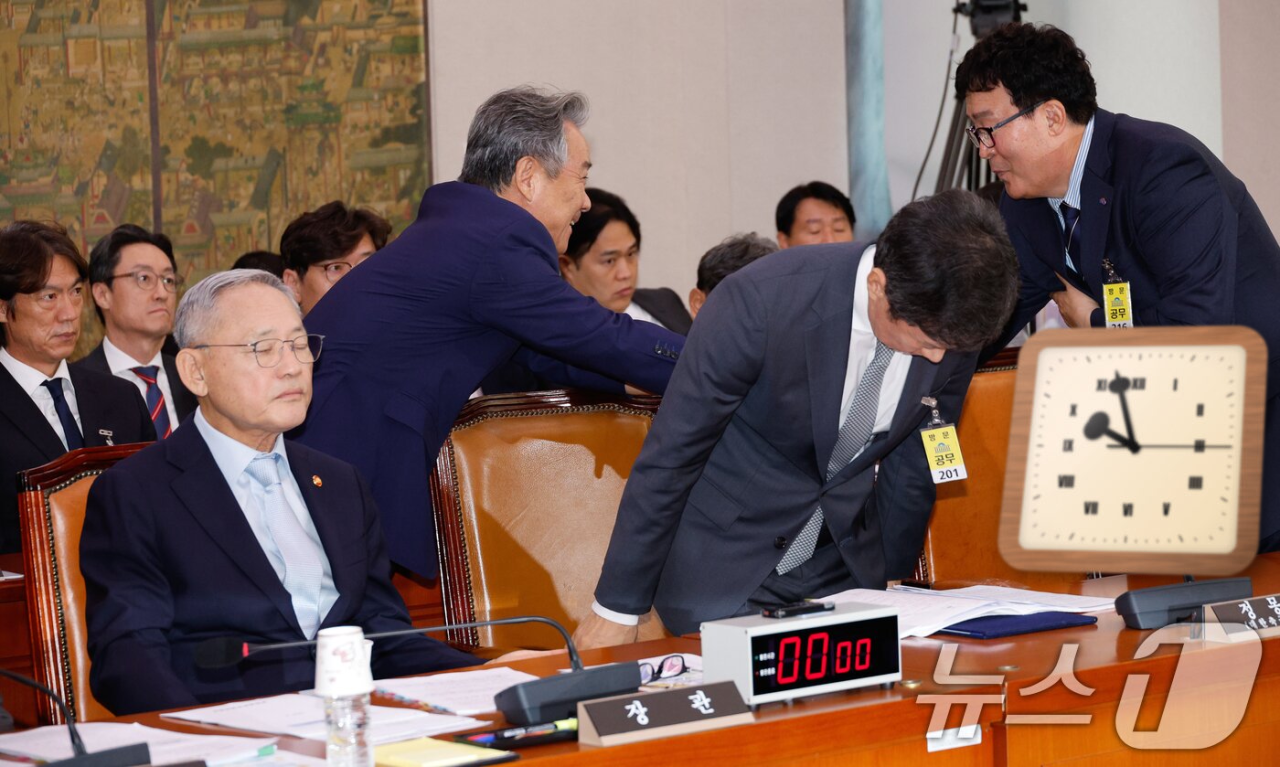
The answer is 9:57:15
